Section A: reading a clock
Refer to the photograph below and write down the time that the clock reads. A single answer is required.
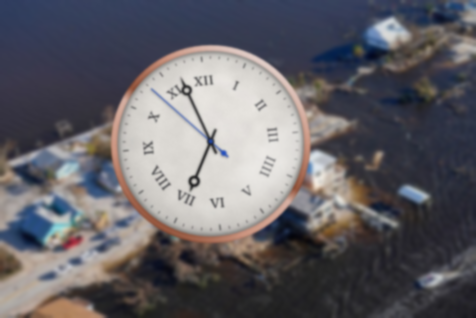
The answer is 6:56:53
